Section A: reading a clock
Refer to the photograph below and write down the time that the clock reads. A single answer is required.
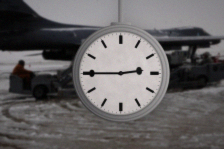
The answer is 2:45
